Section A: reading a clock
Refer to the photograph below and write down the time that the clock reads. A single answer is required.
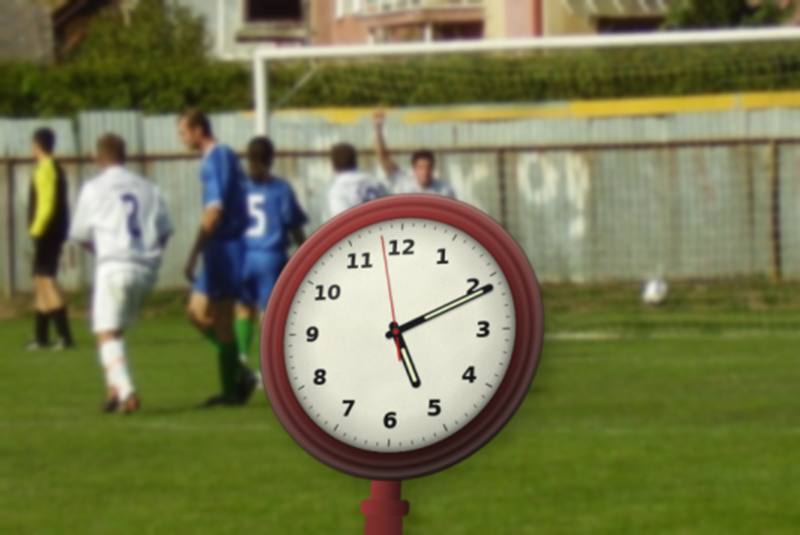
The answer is 5:10:58
